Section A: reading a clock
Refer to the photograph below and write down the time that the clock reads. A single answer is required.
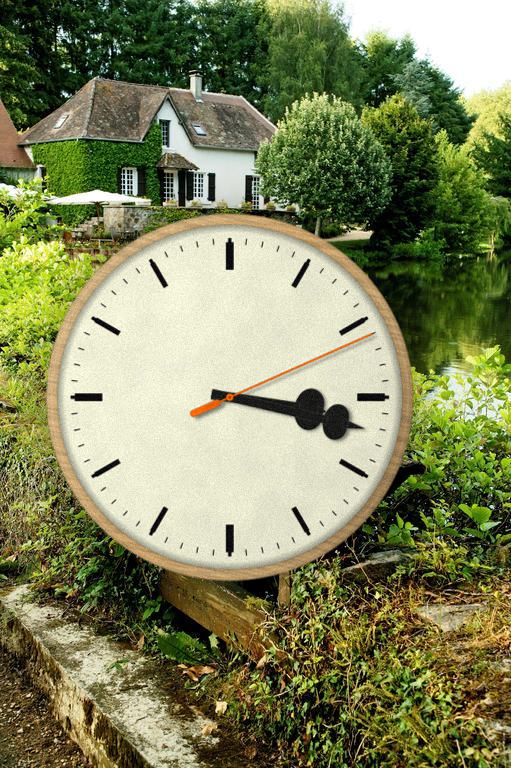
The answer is 3:17:11
